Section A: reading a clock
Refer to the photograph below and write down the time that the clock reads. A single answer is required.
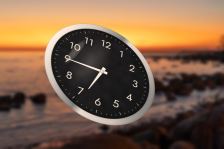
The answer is 6:45
